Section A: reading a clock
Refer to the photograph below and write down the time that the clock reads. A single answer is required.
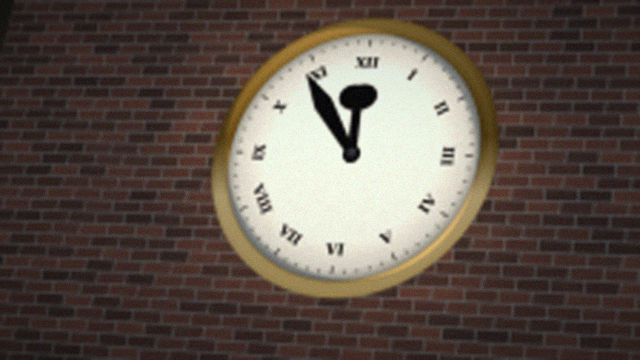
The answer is 11:54
